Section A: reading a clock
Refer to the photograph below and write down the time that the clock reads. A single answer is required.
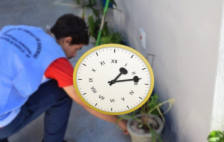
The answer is 1:13
